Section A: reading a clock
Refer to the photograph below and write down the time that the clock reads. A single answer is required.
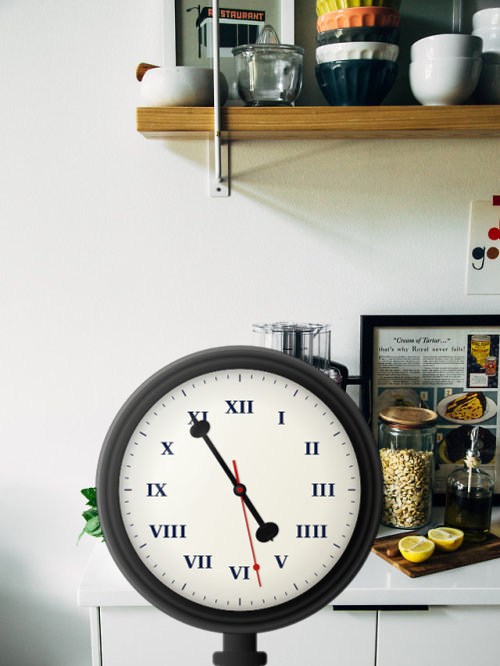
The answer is 4:54:28
